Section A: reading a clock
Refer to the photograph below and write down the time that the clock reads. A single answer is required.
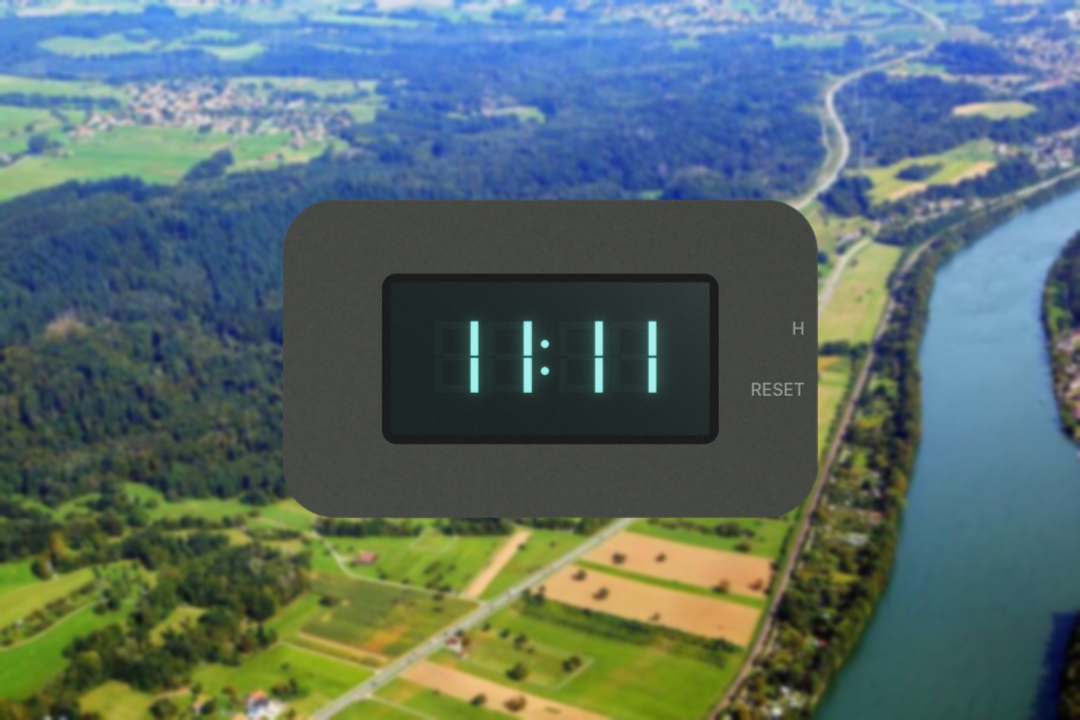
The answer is 11:11
